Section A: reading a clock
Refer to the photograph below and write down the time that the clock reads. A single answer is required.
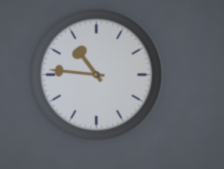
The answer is 10:46
